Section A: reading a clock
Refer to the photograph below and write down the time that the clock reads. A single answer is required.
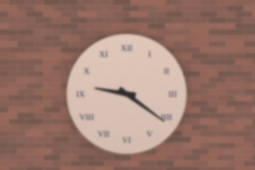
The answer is 9:21
